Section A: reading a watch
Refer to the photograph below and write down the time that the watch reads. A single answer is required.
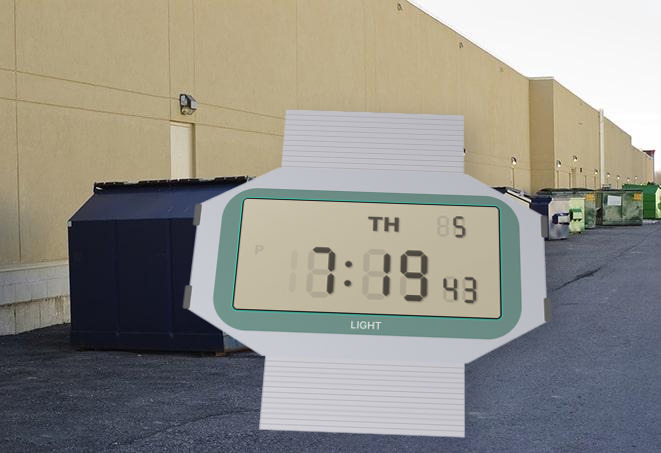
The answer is 7:19:43
